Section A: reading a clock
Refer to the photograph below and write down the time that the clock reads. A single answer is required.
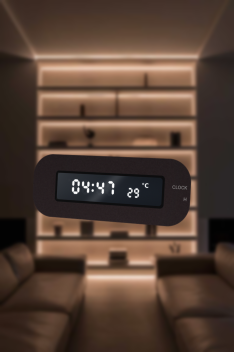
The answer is 4:47
